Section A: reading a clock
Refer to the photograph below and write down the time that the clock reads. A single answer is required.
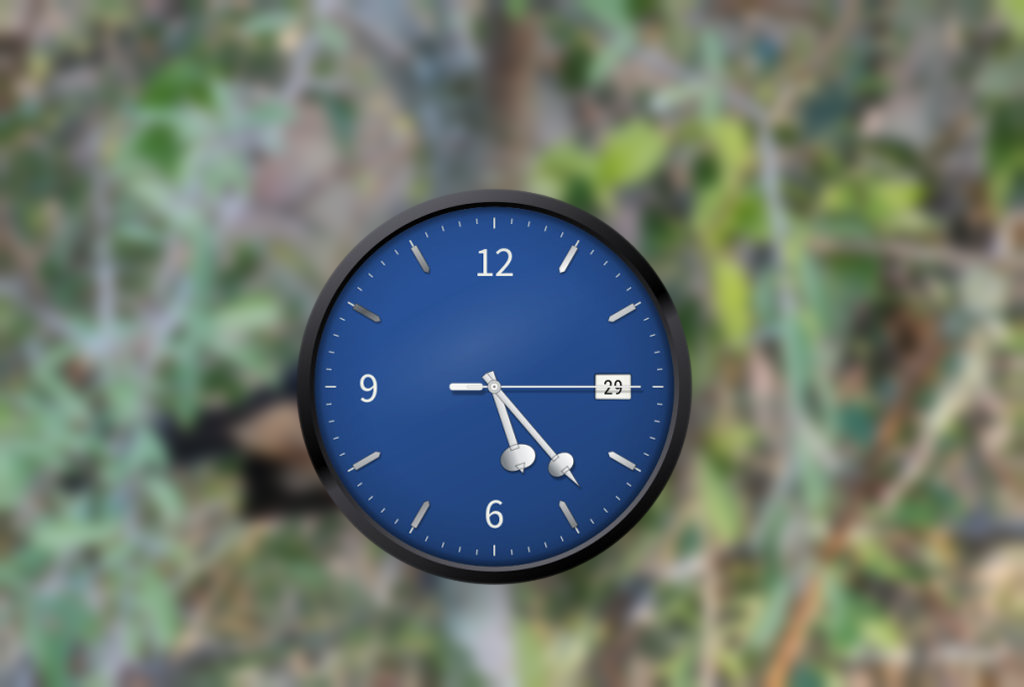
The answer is 5:23:15
